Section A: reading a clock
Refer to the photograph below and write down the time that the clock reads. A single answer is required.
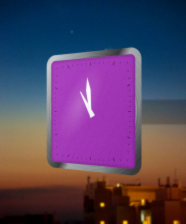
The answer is 10:59
